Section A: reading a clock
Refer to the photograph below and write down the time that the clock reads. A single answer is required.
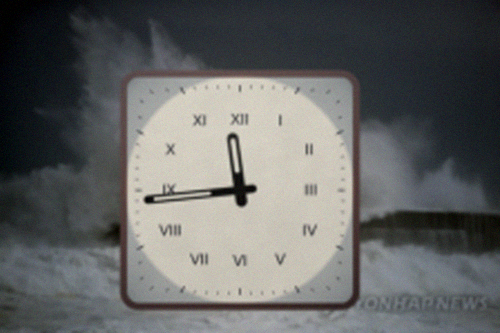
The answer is 11:44
